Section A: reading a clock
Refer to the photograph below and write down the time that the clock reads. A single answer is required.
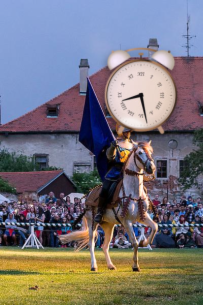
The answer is 8:28
